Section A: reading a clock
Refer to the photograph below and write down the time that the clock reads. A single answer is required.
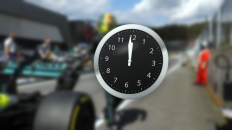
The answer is 11:59
